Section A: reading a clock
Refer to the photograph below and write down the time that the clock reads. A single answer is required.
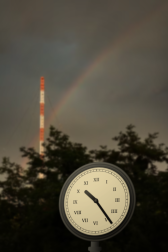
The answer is 10:24
